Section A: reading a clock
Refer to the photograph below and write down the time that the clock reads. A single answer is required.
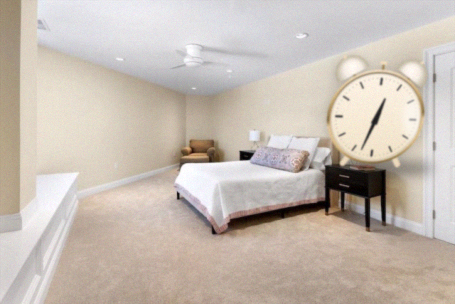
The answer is 12:33
